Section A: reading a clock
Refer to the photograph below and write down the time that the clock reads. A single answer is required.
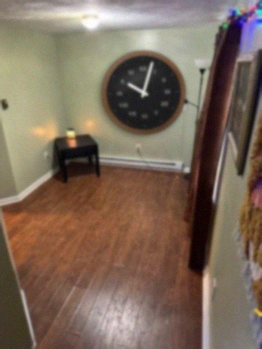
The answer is 10:03
